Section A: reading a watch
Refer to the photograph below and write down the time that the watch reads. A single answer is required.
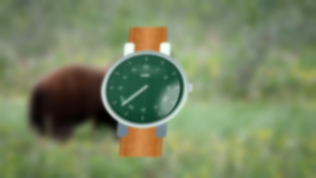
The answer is 7:38
